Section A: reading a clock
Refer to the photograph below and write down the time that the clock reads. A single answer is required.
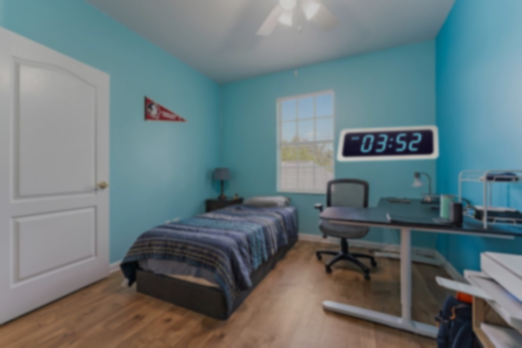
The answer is 3:52
